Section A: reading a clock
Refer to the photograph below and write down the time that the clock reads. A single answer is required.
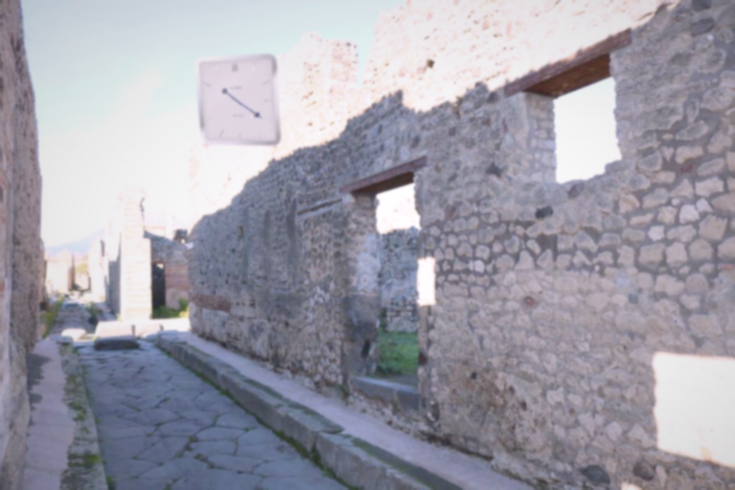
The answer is 10:21
